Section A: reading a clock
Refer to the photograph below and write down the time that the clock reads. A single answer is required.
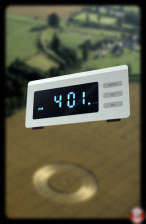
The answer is 4:01
